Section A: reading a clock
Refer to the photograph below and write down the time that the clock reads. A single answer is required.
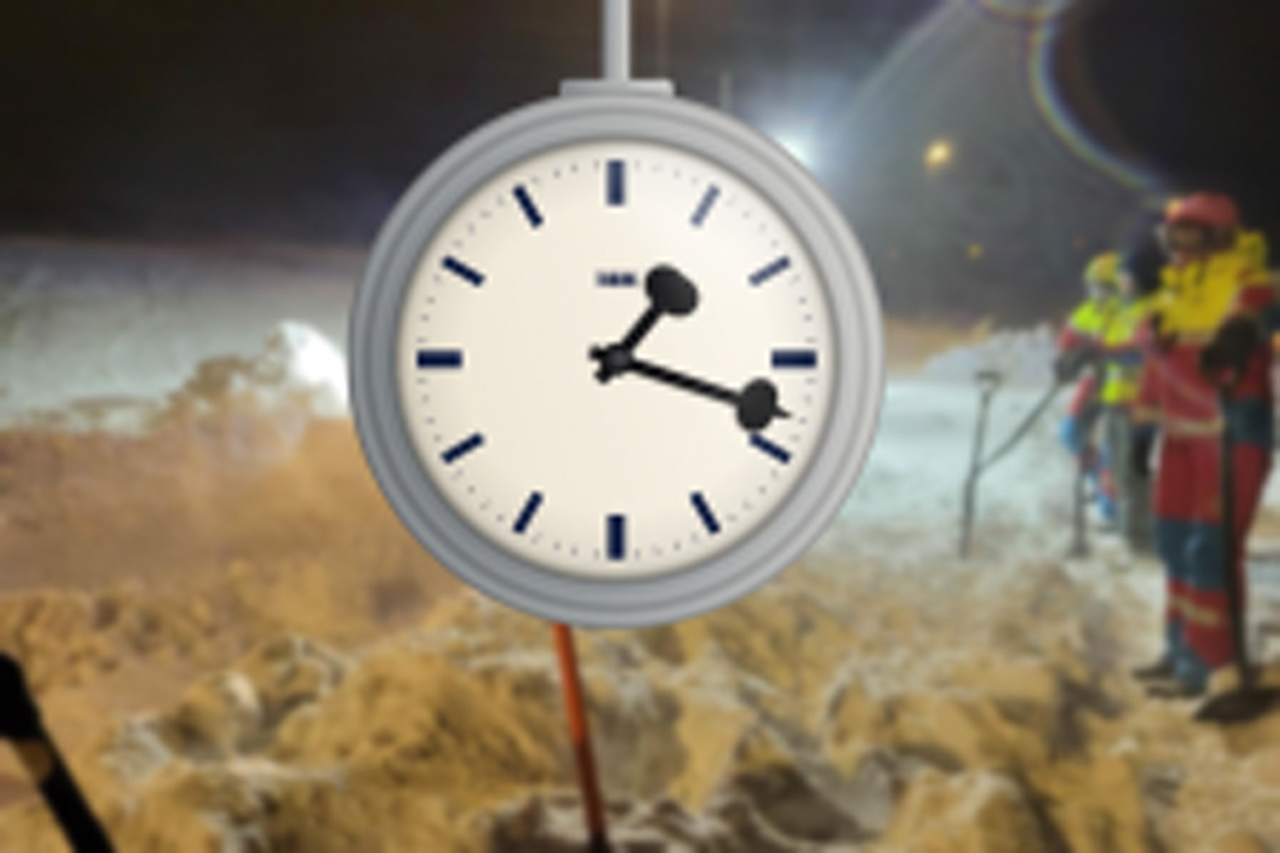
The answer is 1:18
